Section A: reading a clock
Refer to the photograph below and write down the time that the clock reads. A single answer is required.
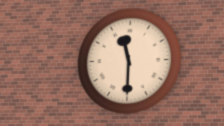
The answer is 11:30
